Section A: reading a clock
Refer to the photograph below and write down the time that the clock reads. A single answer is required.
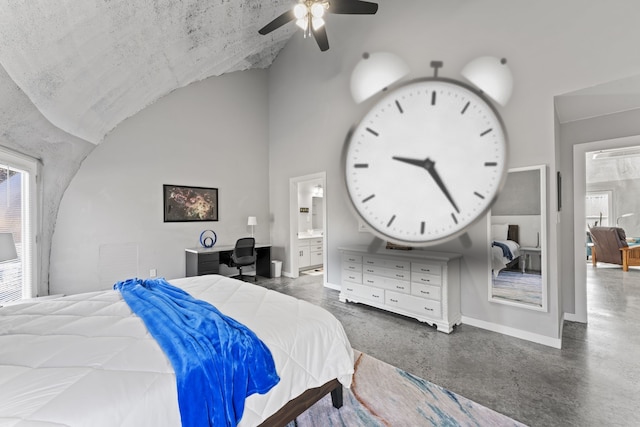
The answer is 9:24
